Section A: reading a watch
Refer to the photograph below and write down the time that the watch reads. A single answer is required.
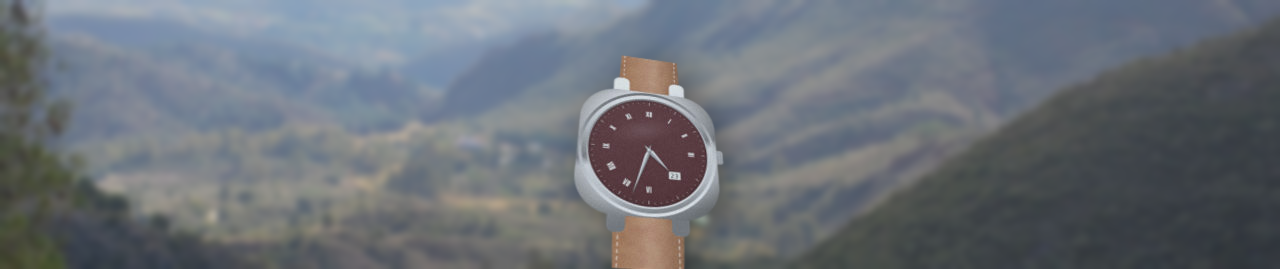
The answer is 4:33
